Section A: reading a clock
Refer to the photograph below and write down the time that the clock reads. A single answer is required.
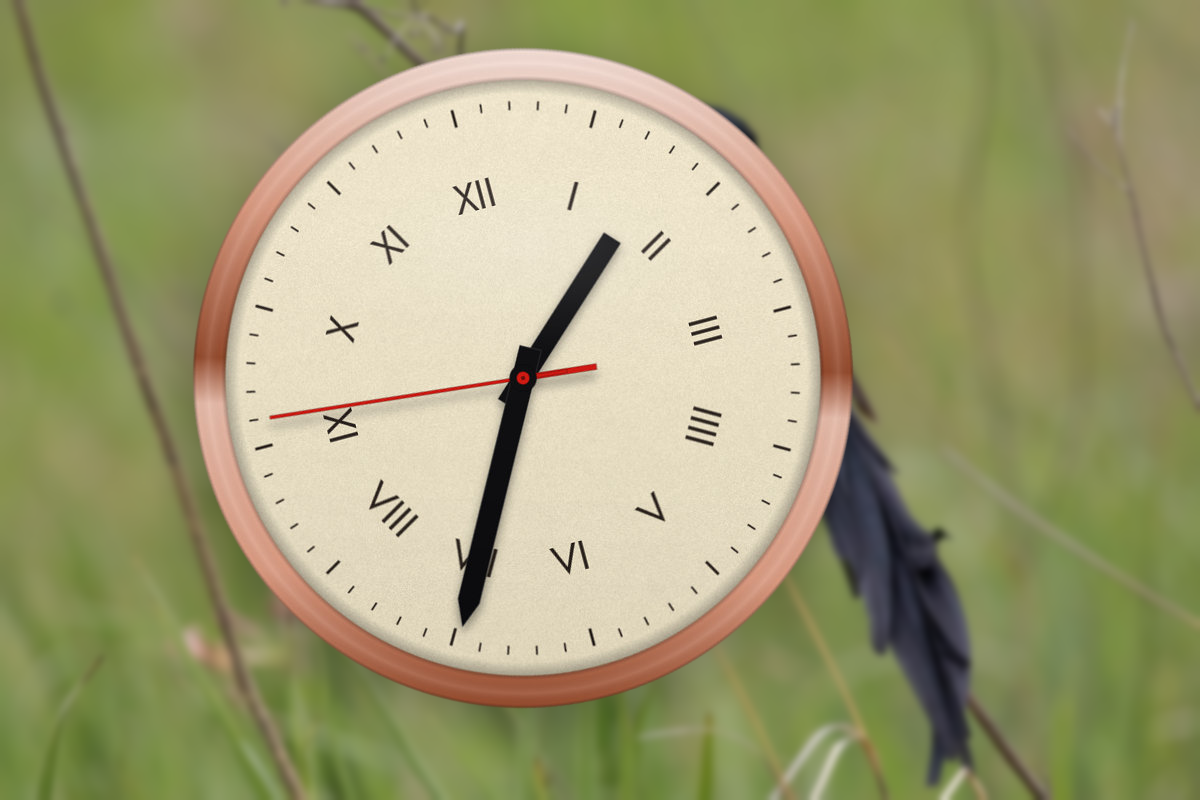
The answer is 1:34:46
